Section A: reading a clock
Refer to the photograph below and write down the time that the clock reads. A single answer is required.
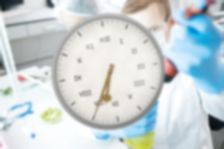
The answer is 6:35
